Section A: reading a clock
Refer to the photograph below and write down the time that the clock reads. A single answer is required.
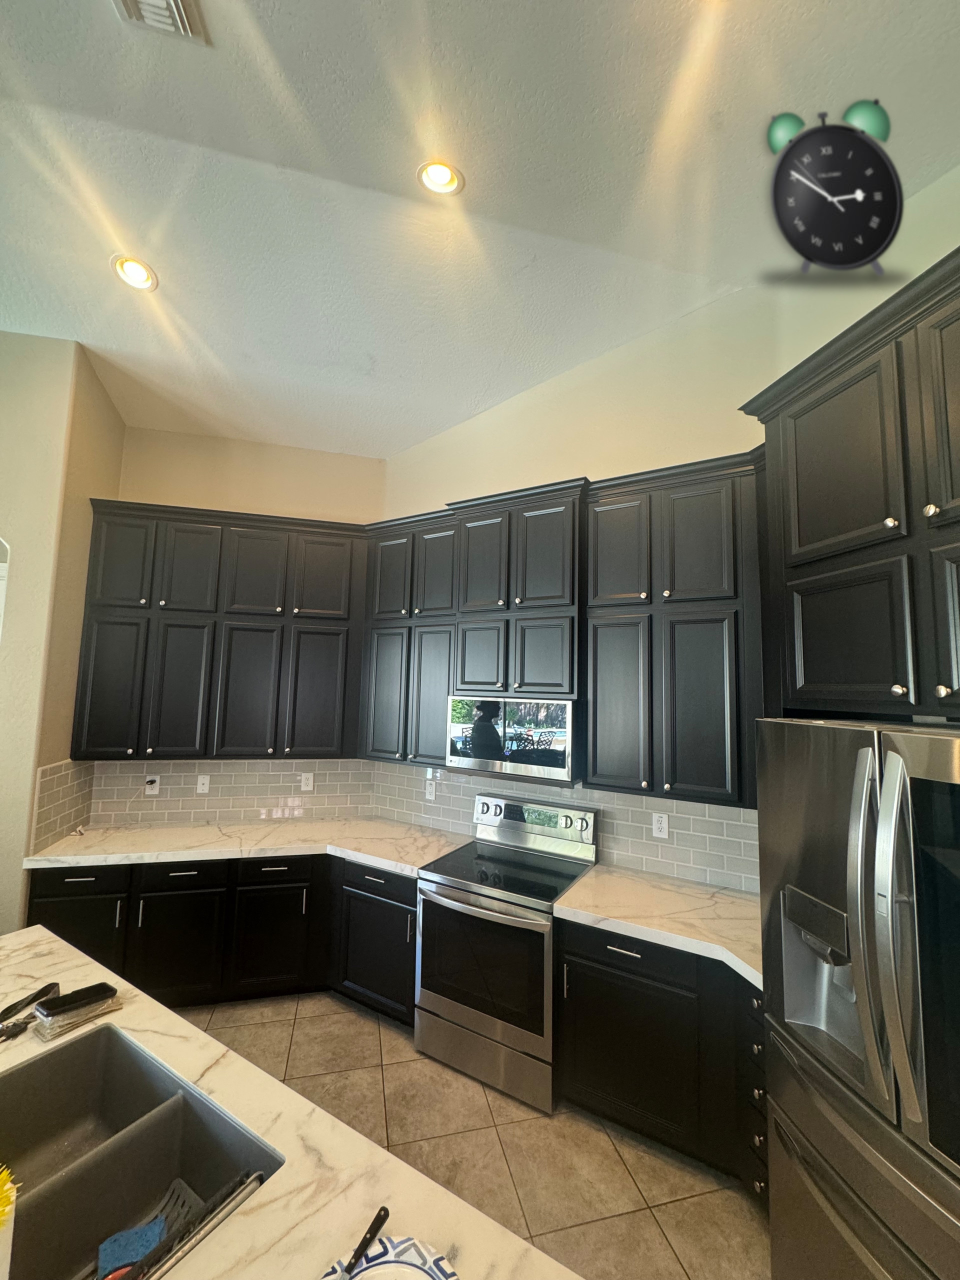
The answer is 2:50:53
